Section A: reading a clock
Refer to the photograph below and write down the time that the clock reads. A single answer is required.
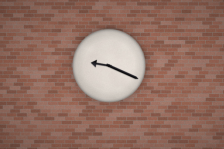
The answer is 9:19
